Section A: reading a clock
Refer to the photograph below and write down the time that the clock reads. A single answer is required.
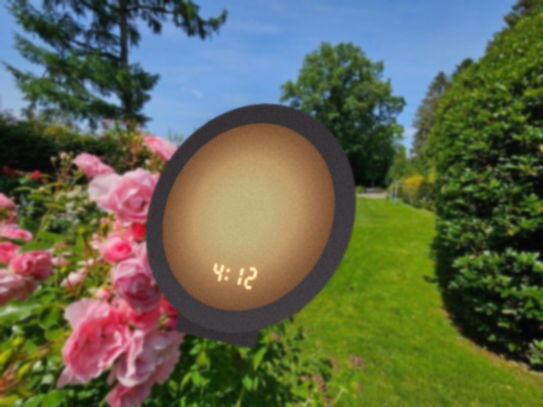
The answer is 4:12
